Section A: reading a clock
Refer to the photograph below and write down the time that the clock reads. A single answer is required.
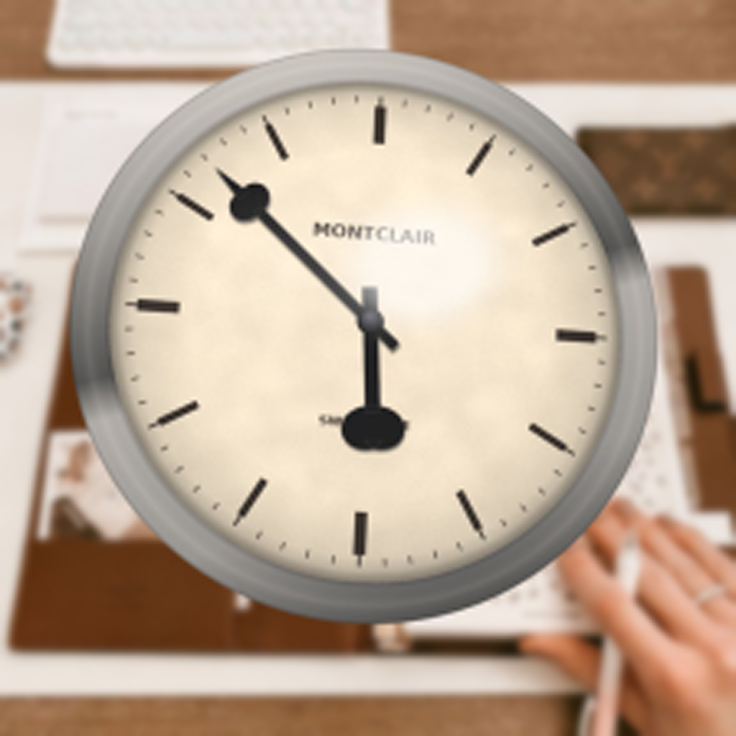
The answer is 5:52
